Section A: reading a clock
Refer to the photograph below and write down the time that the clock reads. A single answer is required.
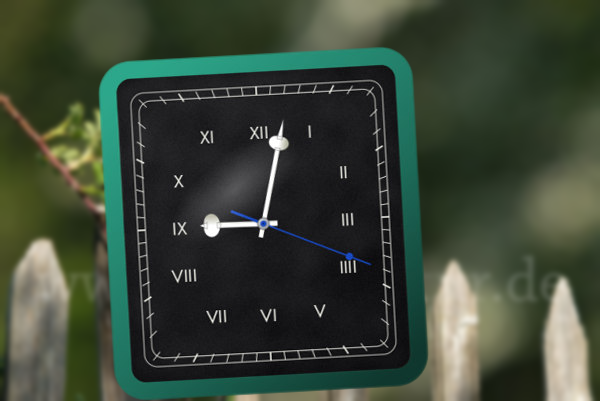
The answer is 9:02:19
